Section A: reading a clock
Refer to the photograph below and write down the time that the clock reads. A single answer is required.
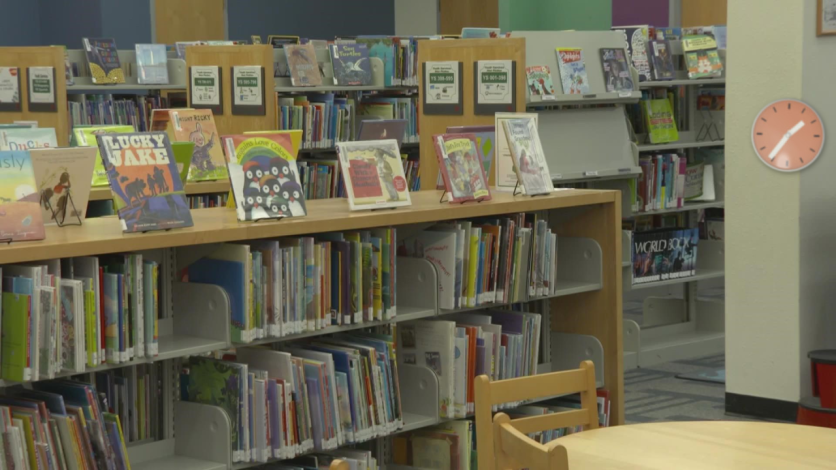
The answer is 1:36
